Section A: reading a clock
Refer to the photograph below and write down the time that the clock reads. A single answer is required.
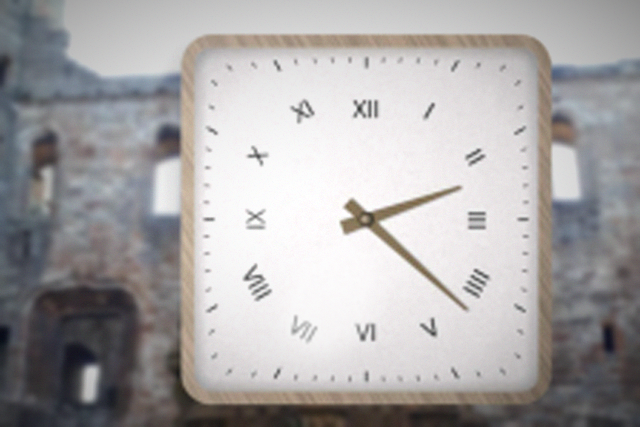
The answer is 2:22
